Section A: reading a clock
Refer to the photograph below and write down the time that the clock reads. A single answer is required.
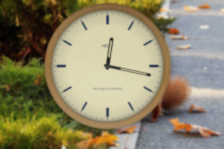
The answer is 12:17
